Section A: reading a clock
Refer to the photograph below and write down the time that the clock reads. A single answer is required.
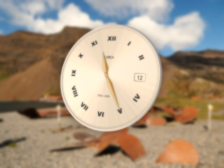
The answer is 11:25
